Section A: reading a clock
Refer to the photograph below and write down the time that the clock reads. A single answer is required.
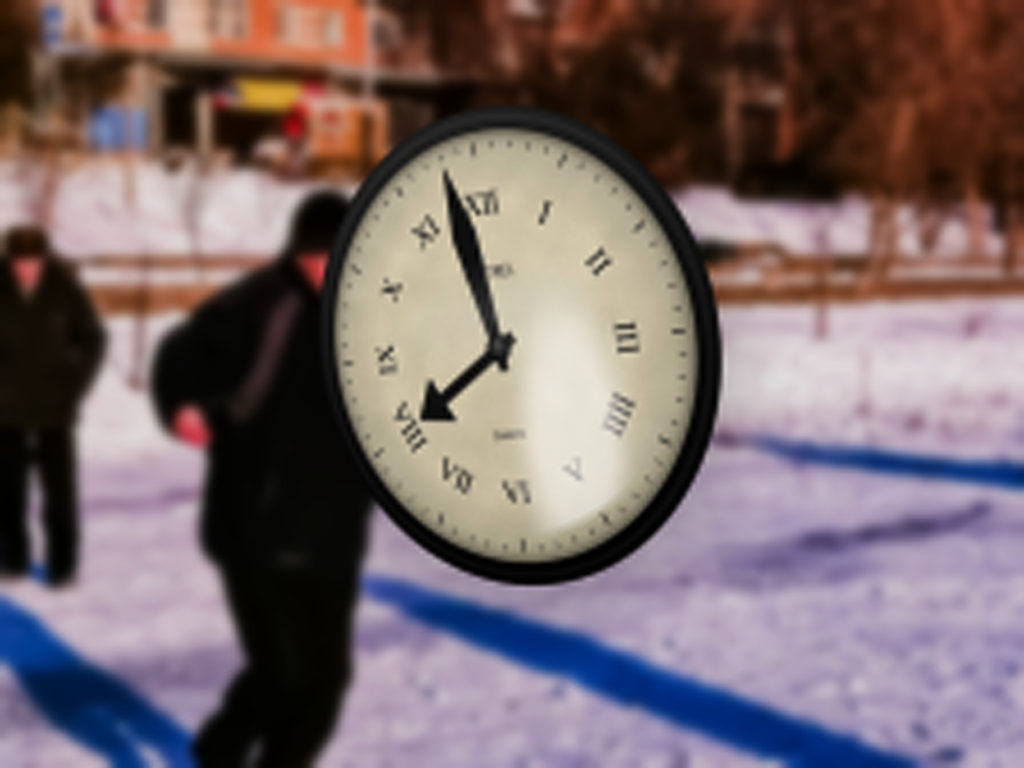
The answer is 7:58
